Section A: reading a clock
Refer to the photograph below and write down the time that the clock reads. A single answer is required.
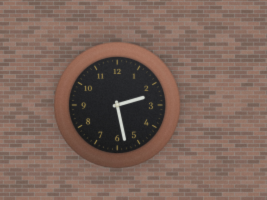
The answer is 2:28
